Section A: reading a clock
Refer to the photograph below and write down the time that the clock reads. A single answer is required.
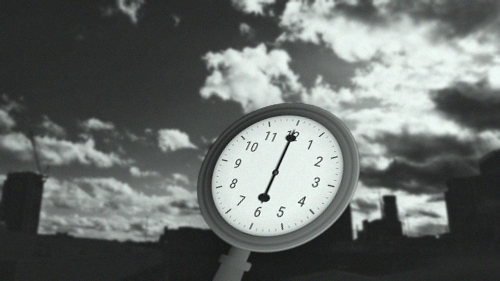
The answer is 6:00
